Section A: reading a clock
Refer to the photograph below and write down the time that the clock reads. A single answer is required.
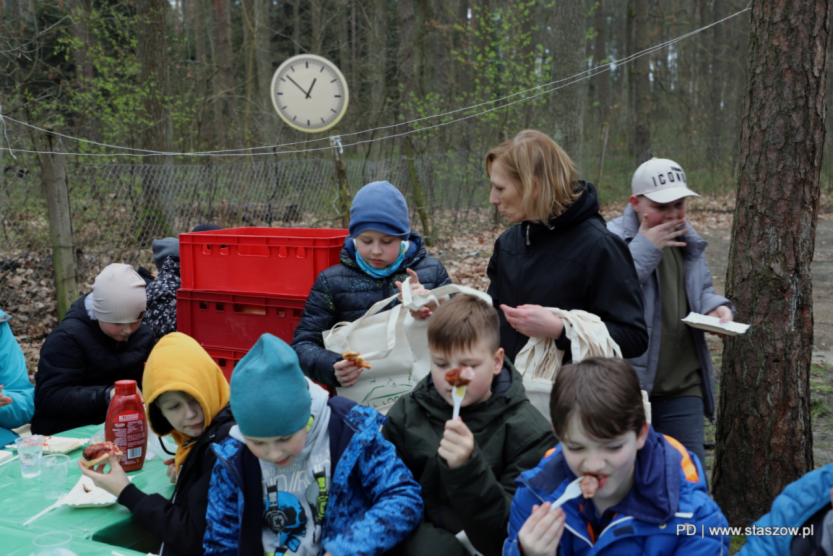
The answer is 12:52
